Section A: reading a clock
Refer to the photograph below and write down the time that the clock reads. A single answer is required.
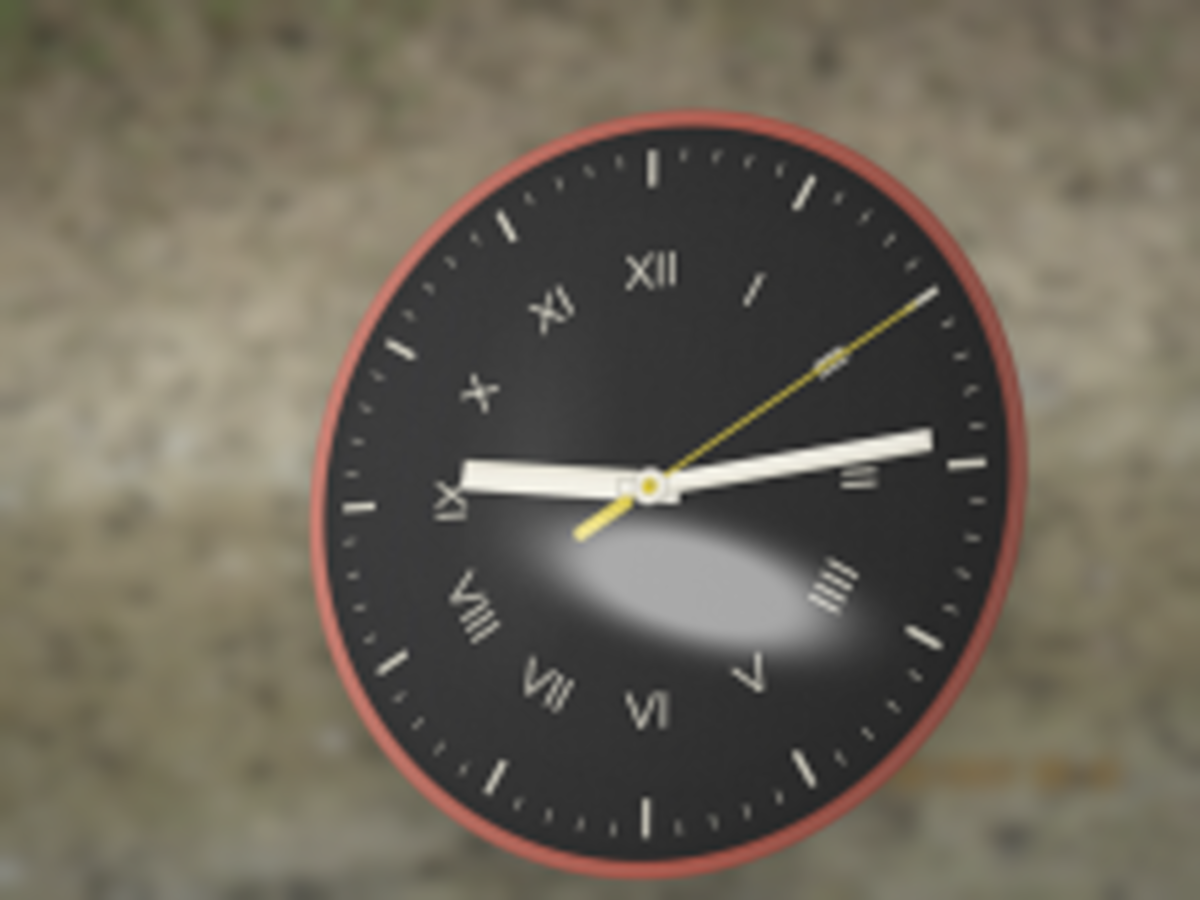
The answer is 9:14:10
